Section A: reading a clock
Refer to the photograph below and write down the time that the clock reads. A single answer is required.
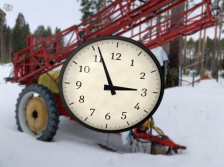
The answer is 2:56
